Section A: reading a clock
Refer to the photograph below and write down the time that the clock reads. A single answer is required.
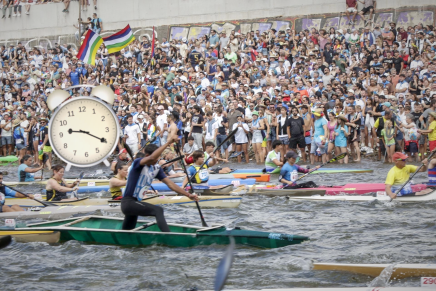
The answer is 9:20
